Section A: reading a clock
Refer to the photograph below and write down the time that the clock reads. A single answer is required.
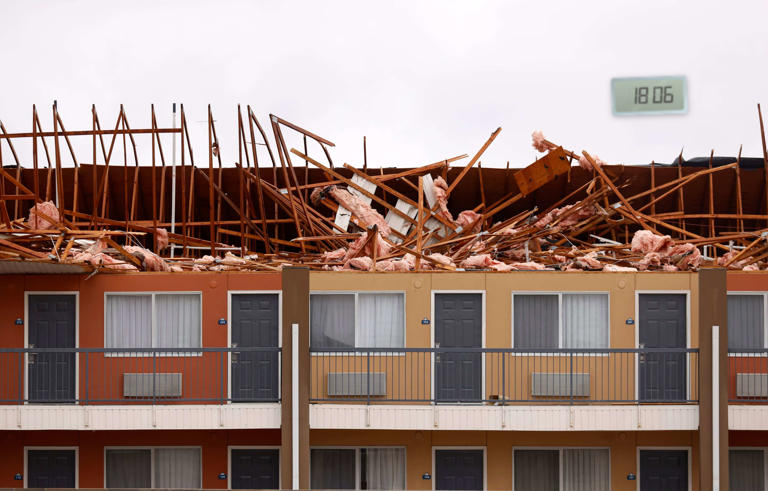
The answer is 18:06
